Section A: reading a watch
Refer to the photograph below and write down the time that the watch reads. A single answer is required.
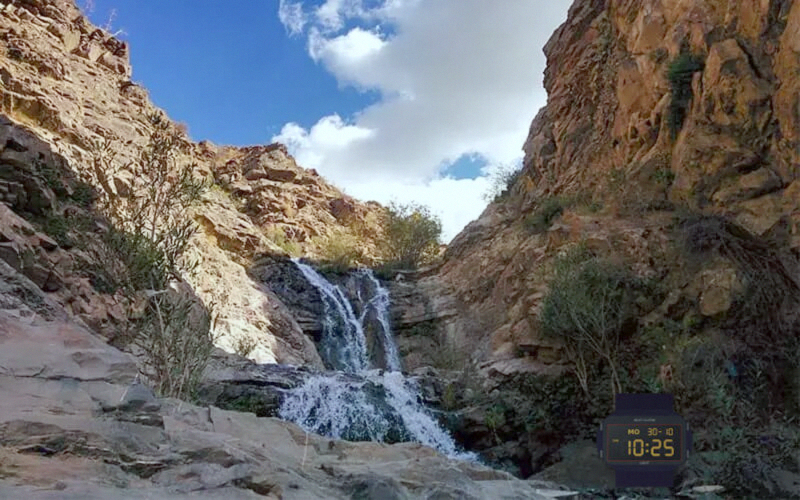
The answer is 10:25
